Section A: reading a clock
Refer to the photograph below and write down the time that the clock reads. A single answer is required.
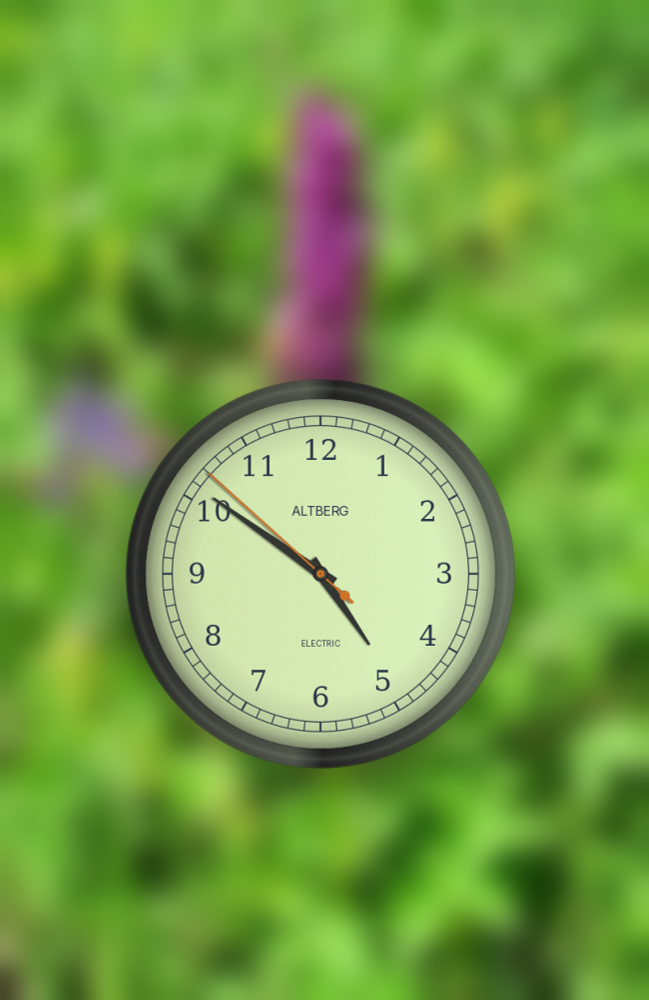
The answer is 4:50:52
